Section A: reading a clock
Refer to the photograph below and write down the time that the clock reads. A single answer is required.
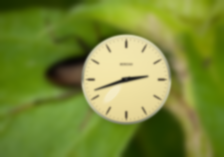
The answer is 2:42
